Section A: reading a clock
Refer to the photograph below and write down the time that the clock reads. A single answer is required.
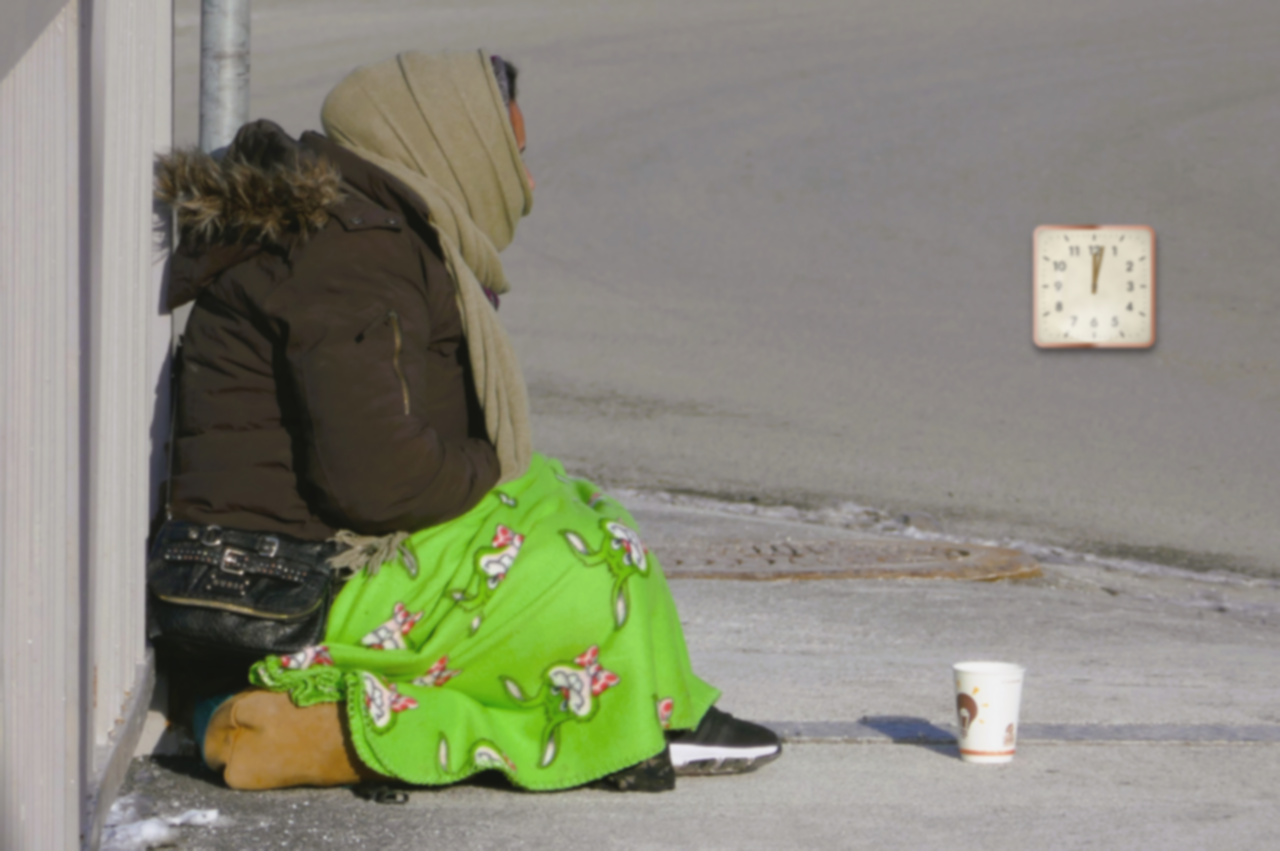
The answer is 12:02
